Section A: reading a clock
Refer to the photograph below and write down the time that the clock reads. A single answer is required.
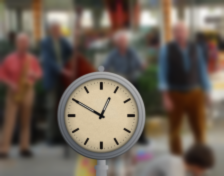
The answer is 12:50
